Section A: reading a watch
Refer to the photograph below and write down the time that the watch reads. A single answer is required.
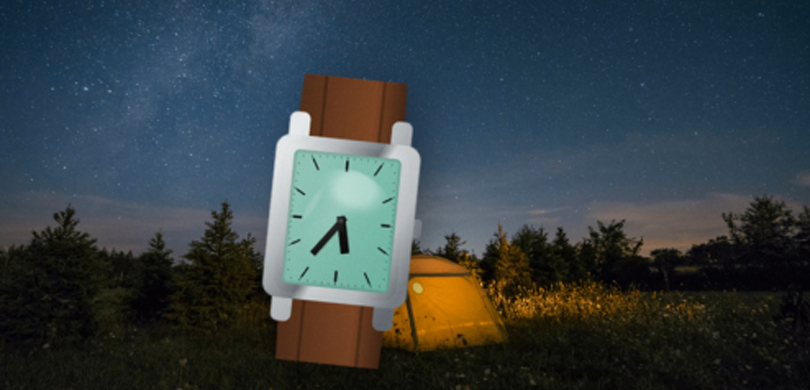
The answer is 5:36
